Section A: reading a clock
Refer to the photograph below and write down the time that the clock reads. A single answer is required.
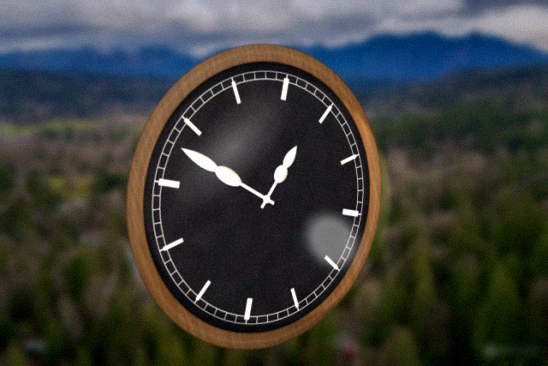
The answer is 12:48
